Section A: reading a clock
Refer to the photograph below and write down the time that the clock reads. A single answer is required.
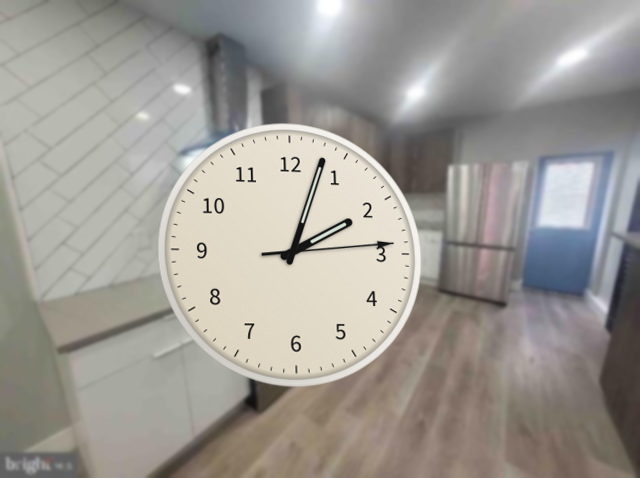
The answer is 2:03:14
